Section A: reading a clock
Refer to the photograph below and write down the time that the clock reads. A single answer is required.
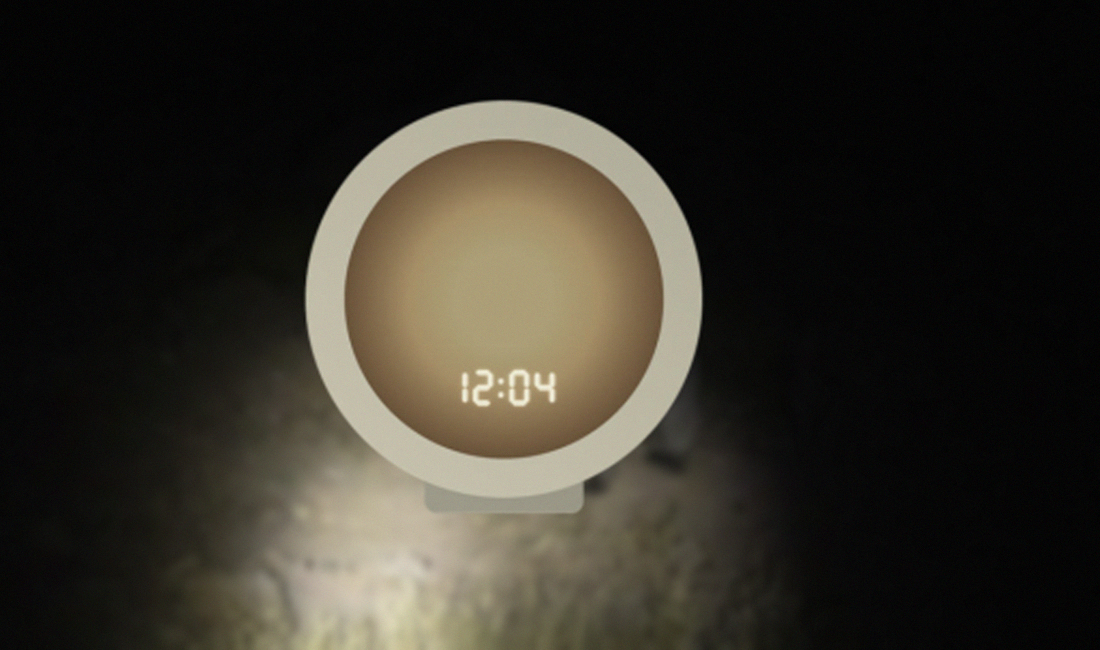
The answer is 12:04
